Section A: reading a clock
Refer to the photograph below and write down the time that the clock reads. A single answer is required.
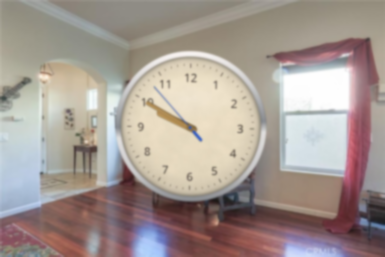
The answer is 9:49:53
